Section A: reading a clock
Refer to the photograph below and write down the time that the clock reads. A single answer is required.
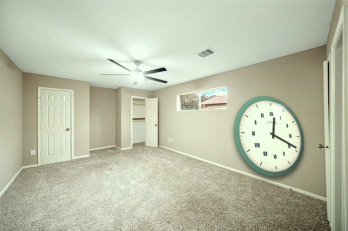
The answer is 12:19
